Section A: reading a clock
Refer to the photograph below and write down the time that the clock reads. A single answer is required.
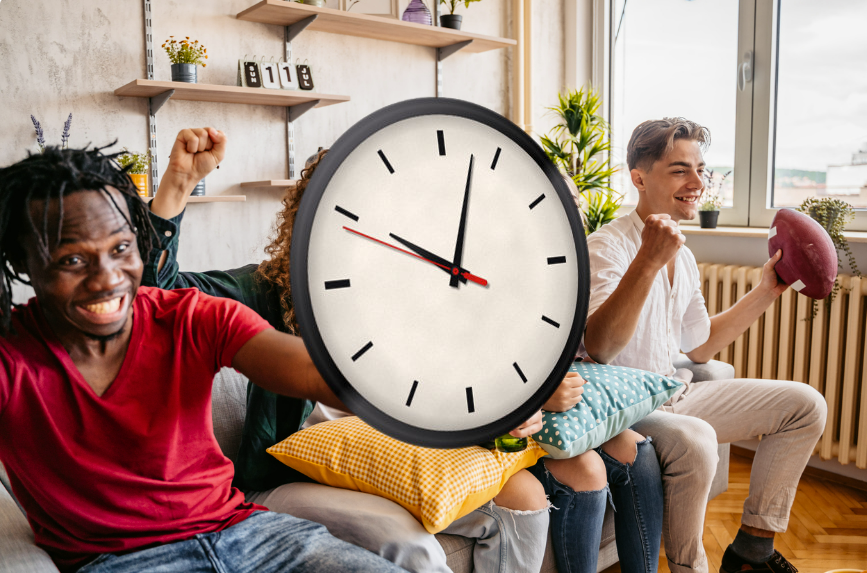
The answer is 10:02:49
